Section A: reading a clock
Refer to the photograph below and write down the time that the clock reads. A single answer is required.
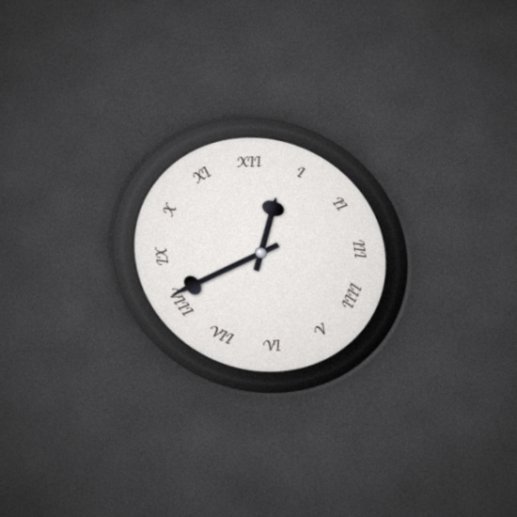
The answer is 12:41
